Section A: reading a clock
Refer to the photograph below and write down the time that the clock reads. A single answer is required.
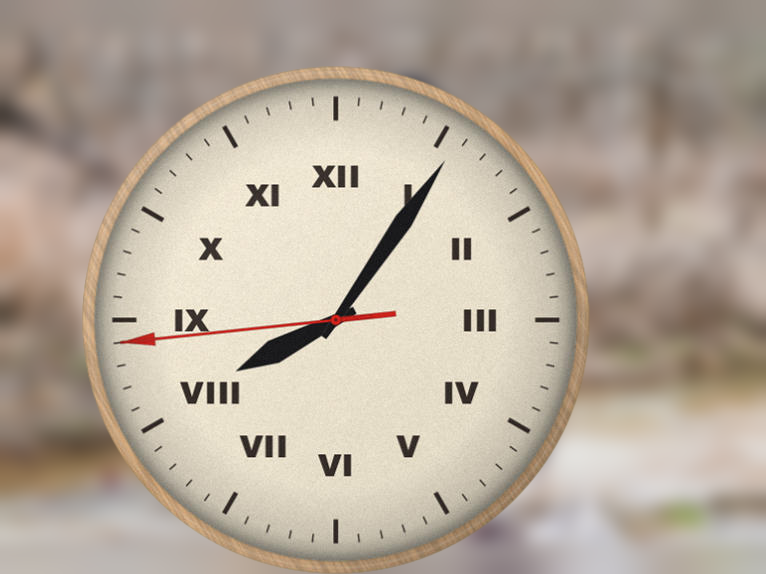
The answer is 8:05:44
